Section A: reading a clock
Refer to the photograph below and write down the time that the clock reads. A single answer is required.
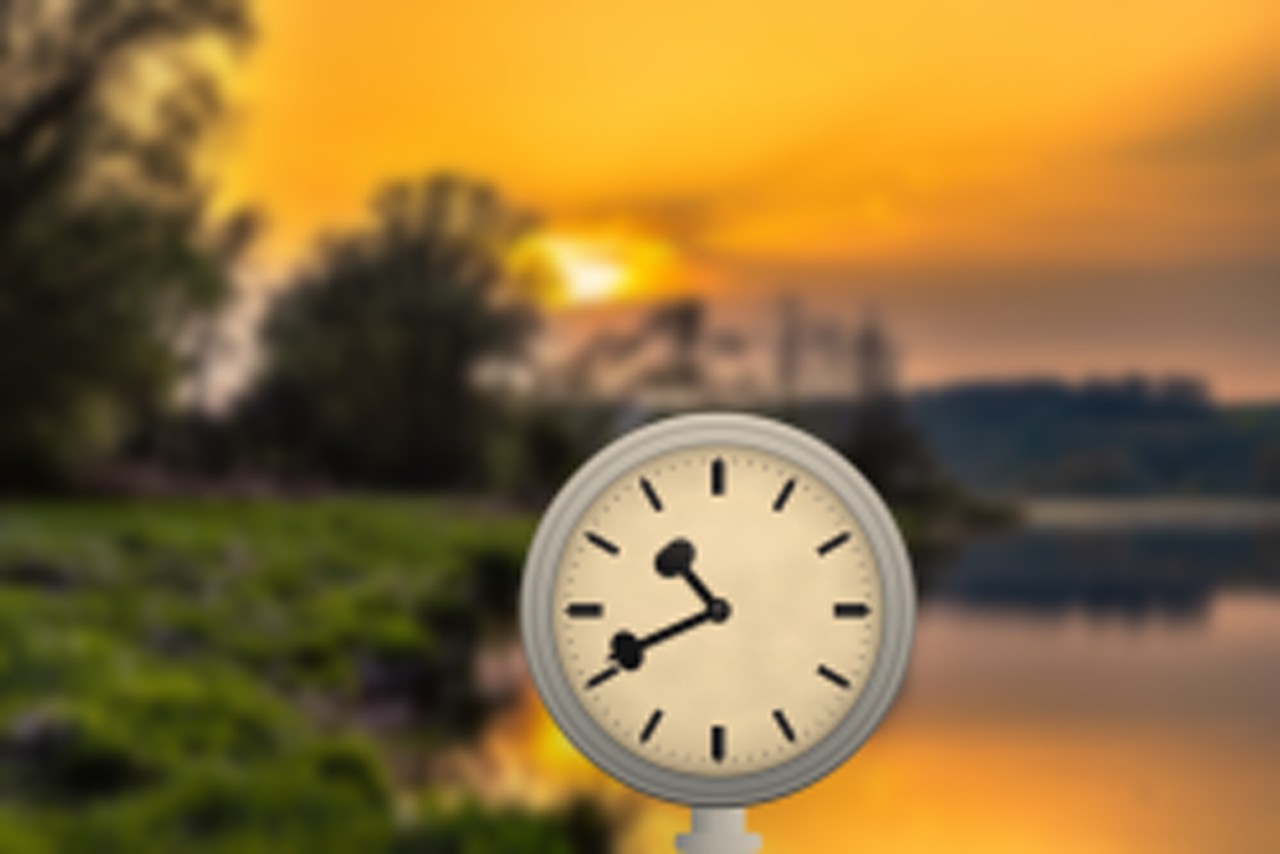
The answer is 10:41
